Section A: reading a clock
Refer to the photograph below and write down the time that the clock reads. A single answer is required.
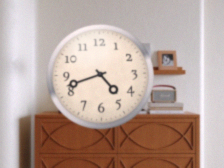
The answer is 4:42
